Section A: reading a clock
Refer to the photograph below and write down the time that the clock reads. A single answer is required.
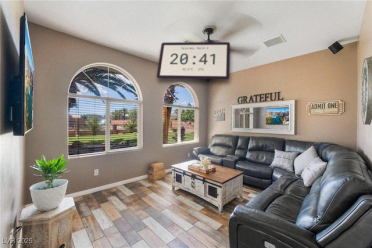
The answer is 20:41
